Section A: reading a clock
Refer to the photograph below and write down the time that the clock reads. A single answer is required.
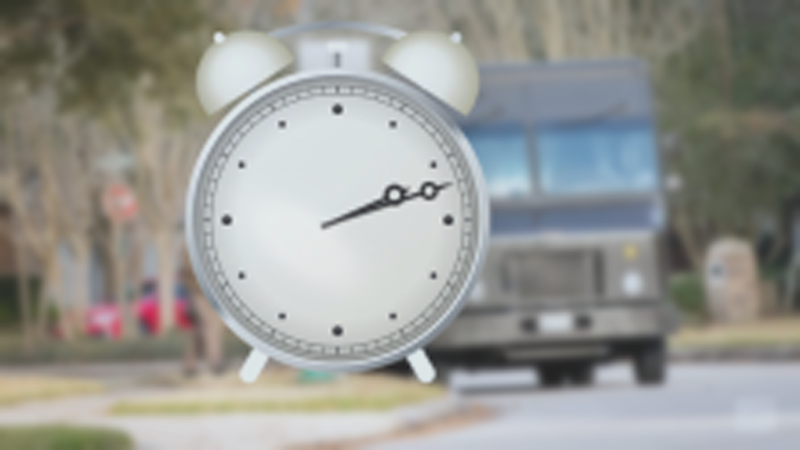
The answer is 2:12
